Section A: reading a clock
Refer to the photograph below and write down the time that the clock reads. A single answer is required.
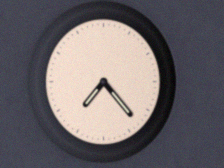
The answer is 7:23
